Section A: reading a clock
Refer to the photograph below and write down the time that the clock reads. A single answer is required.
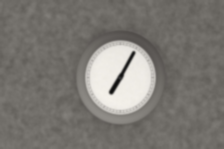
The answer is 7:05
